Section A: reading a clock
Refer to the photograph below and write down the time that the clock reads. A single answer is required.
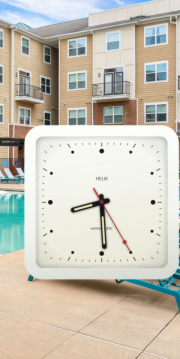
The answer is 8:29:25
